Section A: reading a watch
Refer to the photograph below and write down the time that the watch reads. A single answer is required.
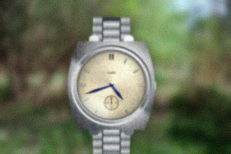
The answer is 4:42
